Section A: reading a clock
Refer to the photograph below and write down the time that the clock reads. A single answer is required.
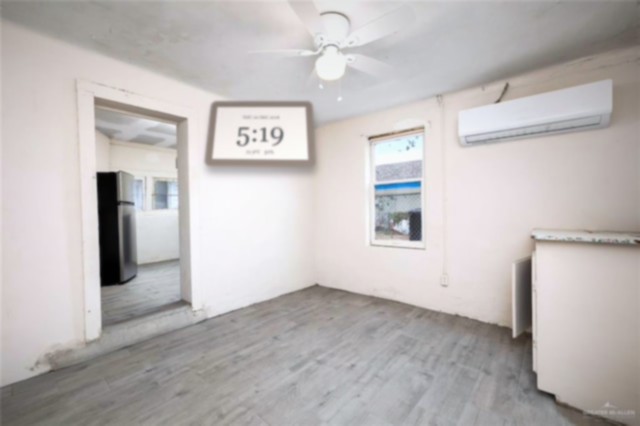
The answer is 5:19
